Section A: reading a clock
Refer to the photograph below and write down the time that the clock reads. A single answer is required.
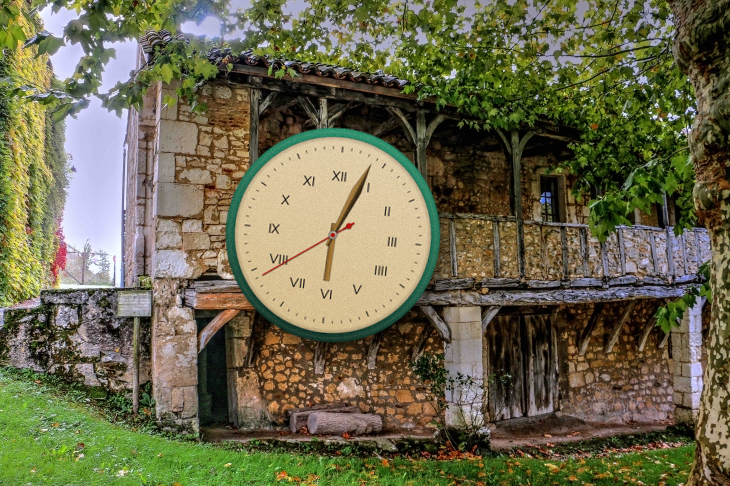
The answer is 6:03:39
